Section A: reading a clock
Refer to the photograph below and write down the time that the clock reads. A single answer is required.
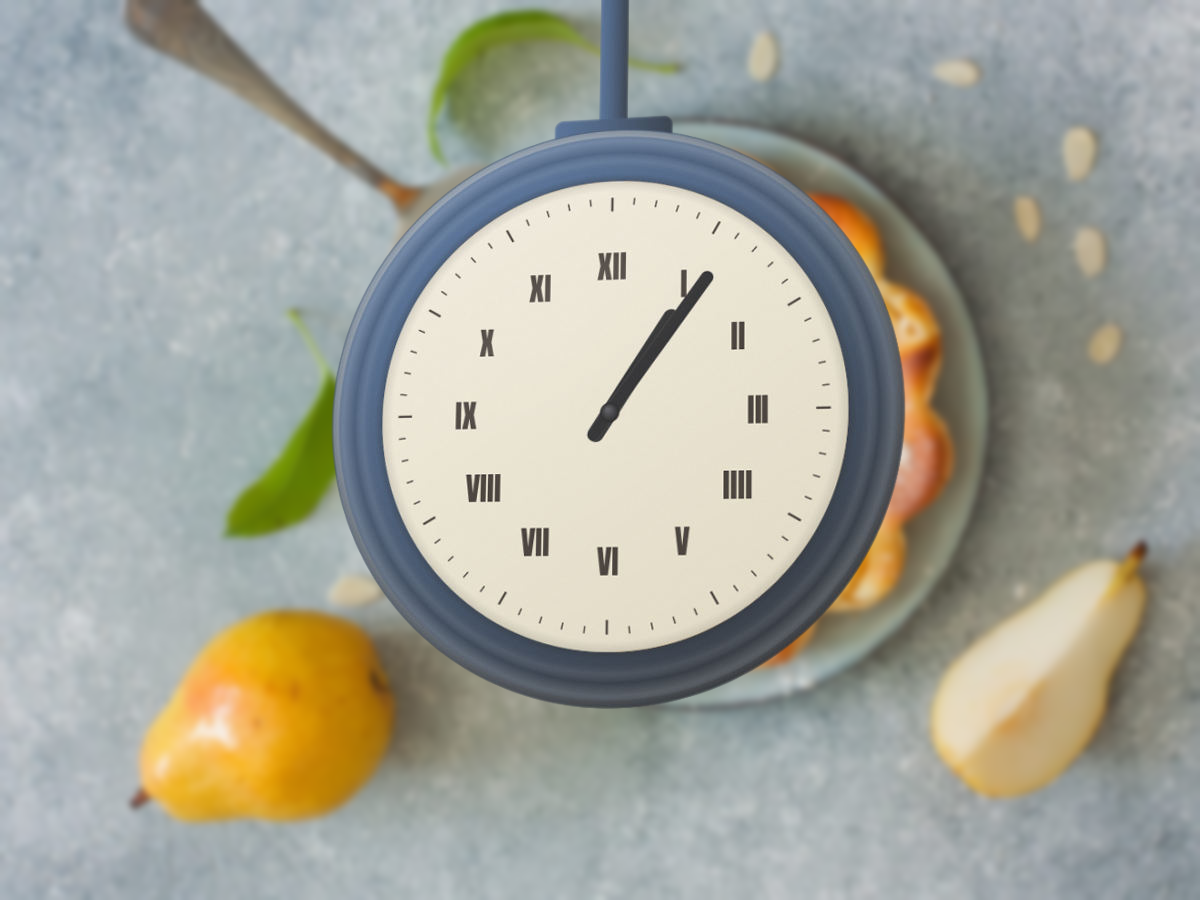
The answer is 1:06
